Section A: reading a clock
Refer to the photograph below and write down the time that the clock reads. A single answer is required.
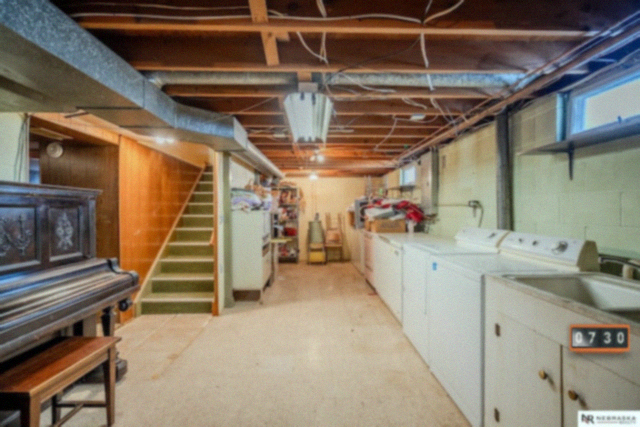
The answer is 7:30
